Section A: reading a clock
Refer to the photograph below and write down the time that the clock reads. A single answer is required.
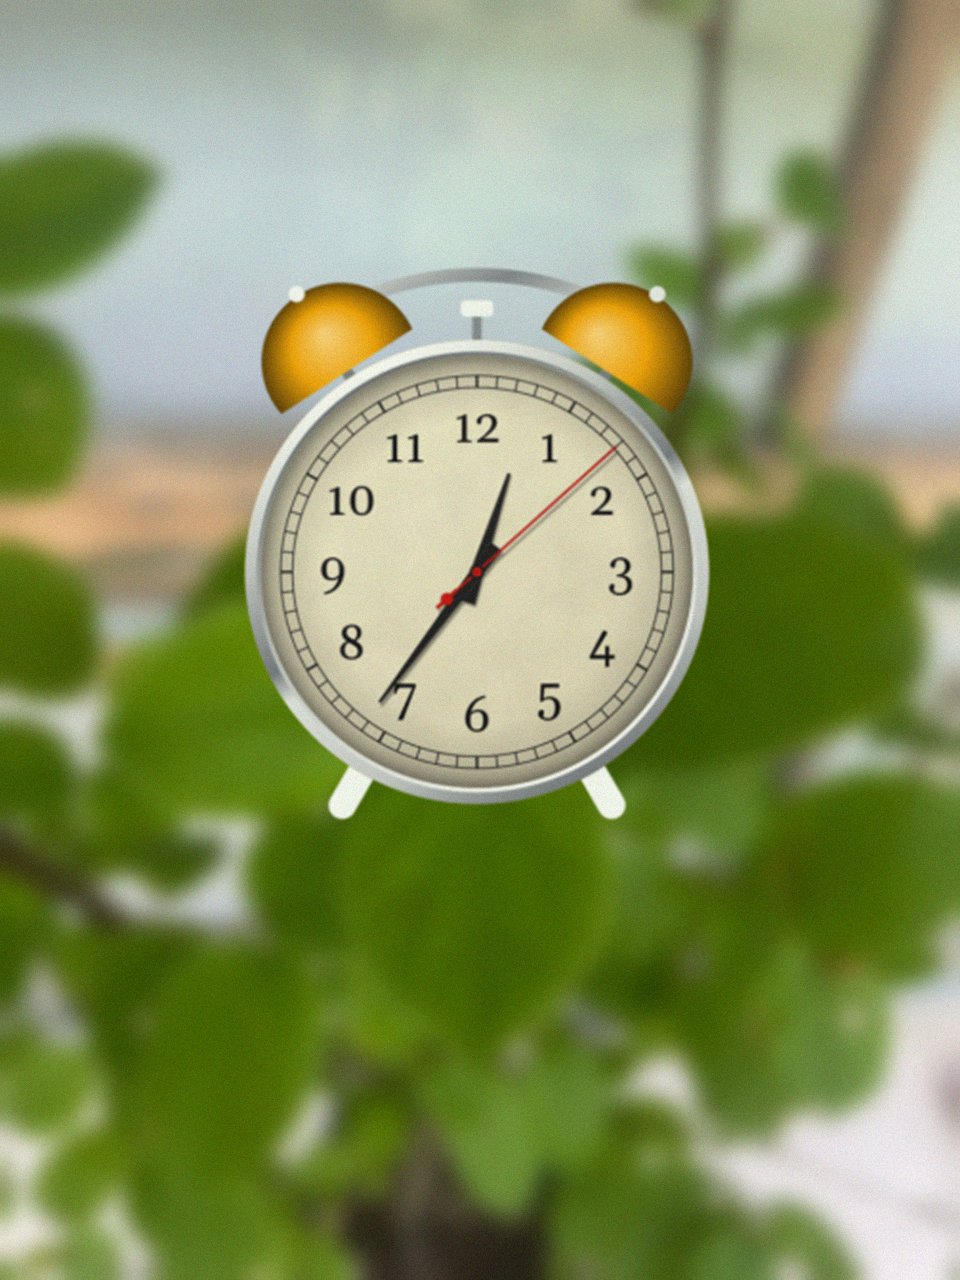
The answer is 12:36:08
